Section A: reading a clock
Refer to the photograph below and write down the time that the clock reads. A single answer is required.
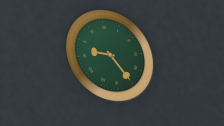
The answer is 9:25
